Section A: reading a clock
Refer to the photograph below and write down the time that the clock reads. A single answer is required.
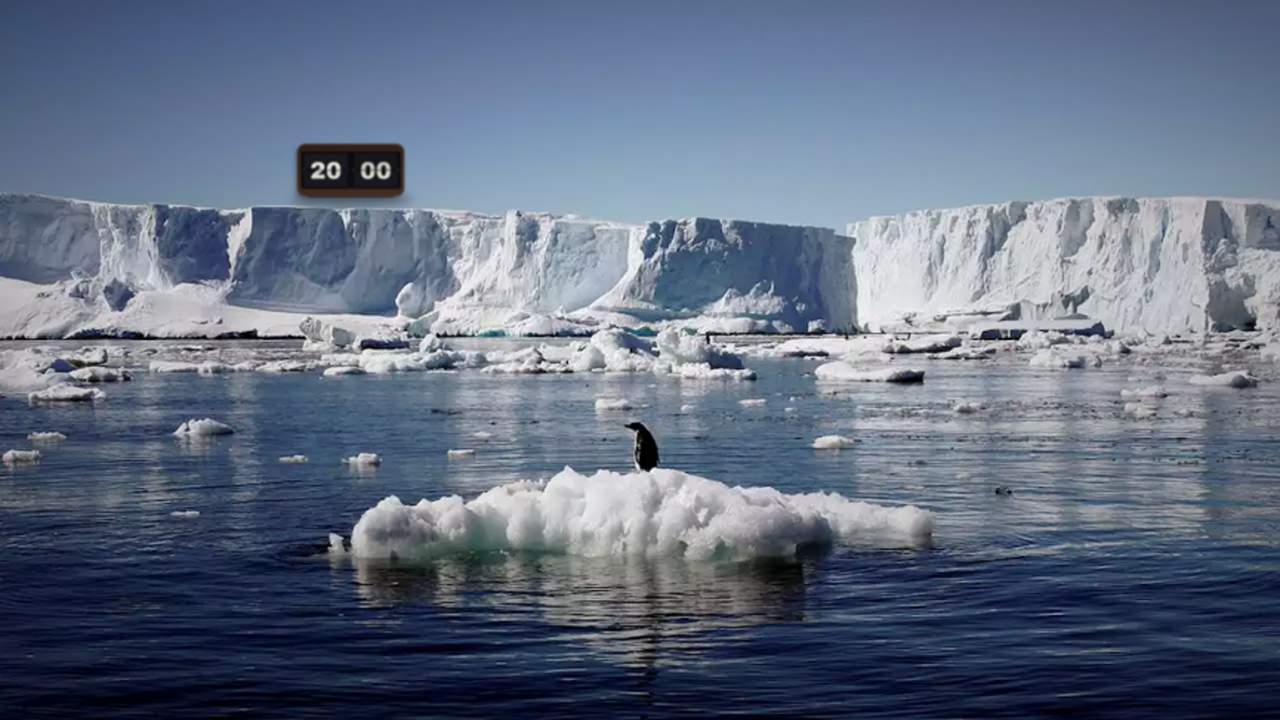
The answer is 20:00
